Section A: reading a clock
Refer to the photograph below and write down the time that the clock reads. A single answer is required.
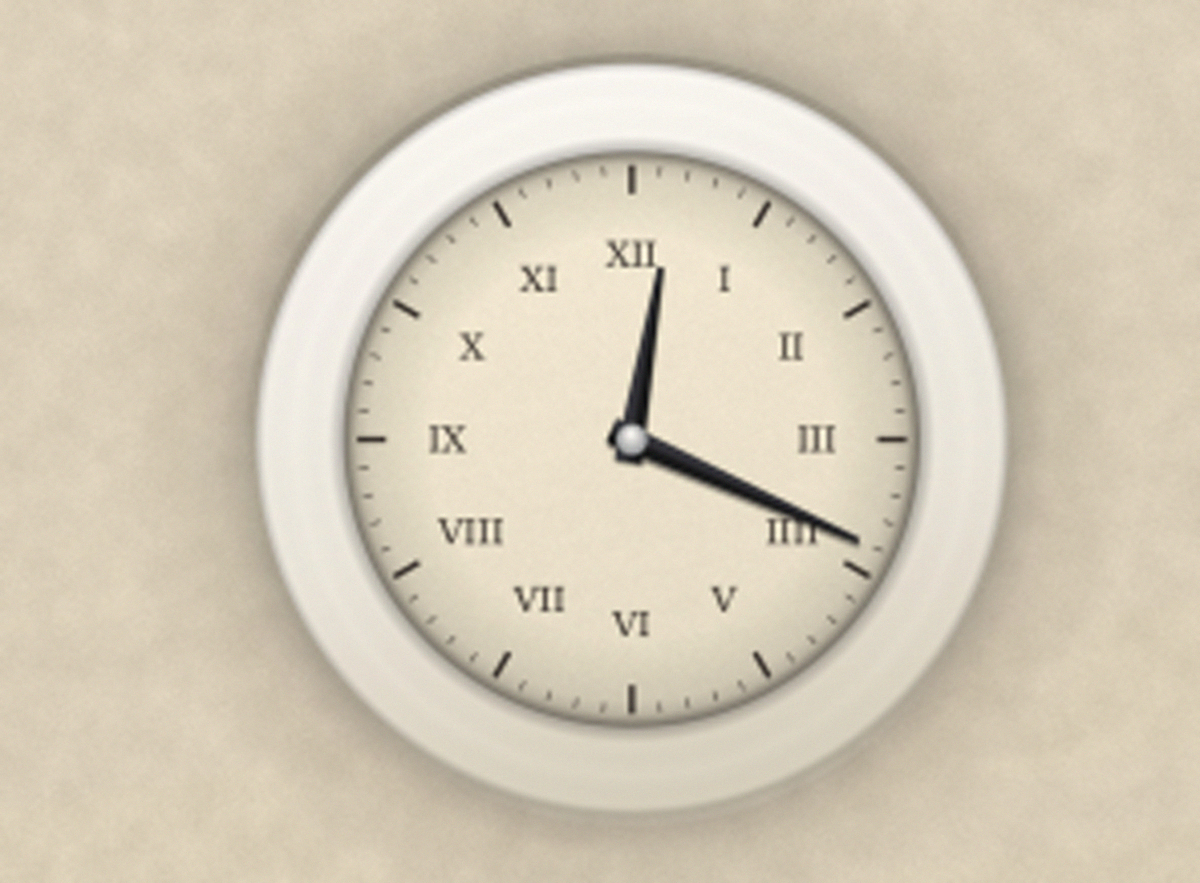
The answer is 12:19
